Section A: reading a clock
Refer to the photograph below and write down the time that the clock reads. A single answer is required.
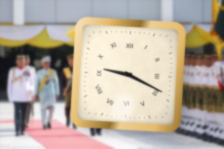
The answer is 9:19
